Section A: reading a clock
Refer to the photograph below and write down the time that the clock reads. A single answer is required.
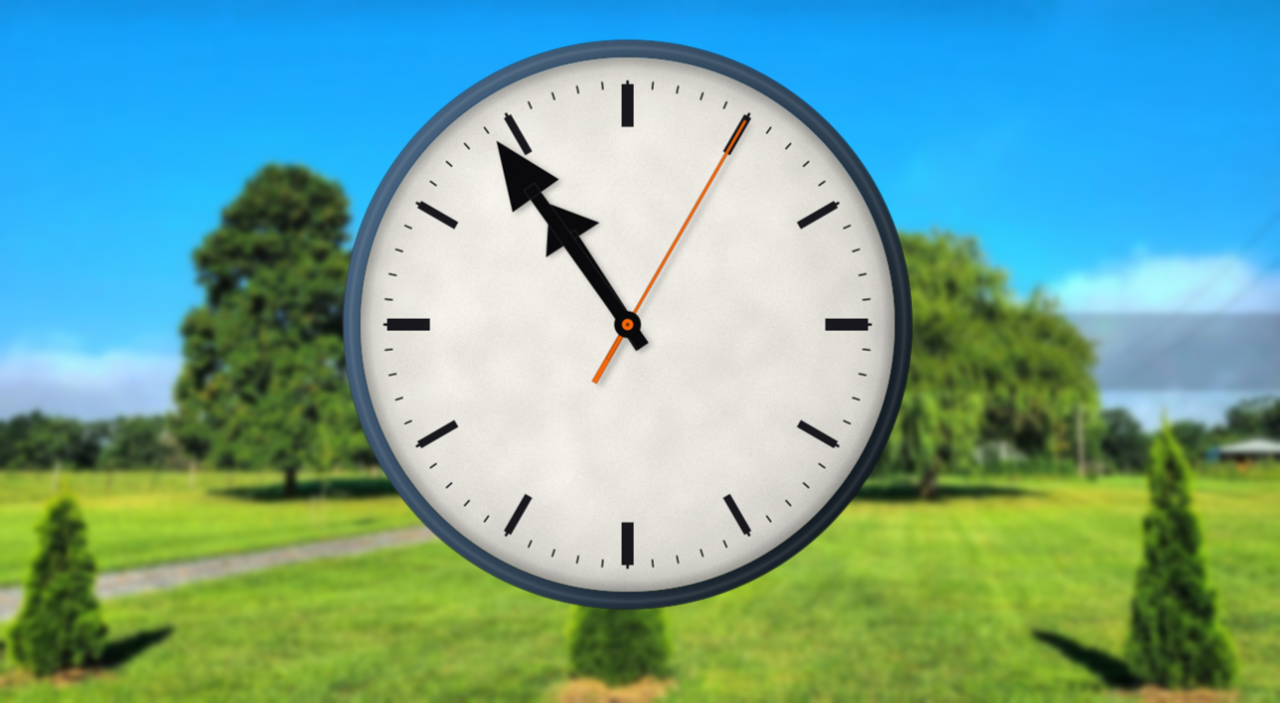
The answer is 10:54:05
